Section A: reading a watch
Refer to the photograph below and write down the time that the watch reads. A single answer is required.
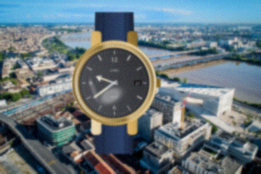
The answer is 9:39
